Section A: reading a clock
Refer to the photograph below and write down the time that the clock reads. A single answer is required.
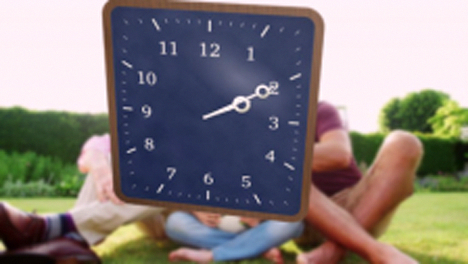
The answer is 2:10
